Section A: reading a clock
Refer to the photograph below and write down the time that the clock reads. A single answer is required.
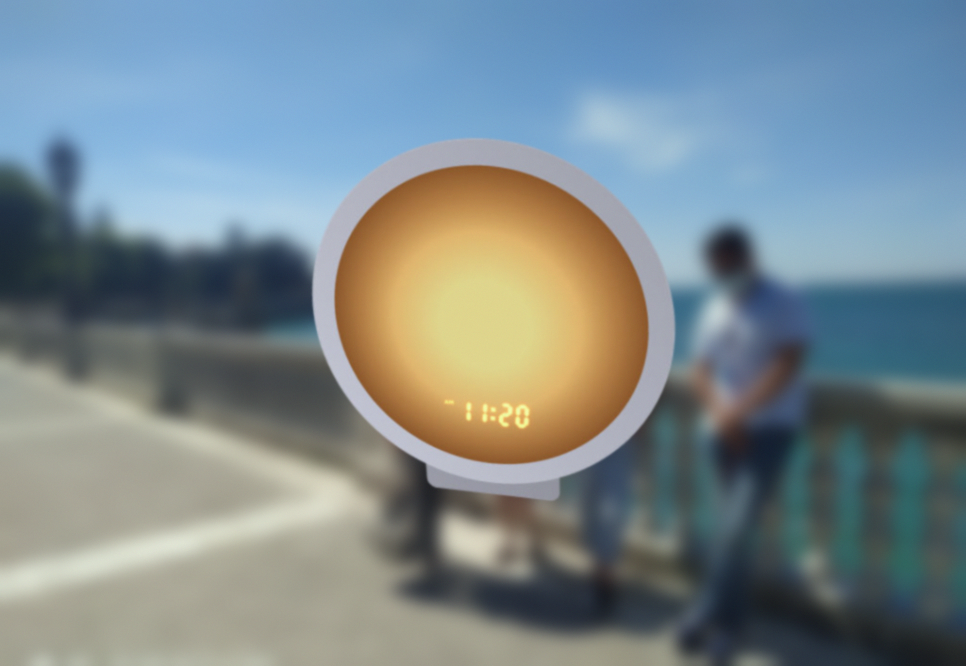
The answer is 11:20
